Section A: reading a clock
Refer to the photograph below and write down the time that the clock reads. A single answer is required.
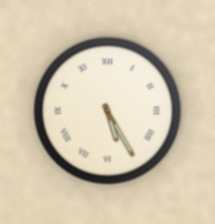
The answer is 5:25
